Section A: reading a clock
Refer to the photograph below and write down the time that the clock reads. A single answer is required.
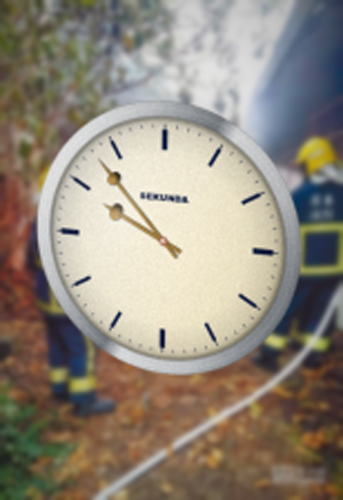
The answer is 9:53
